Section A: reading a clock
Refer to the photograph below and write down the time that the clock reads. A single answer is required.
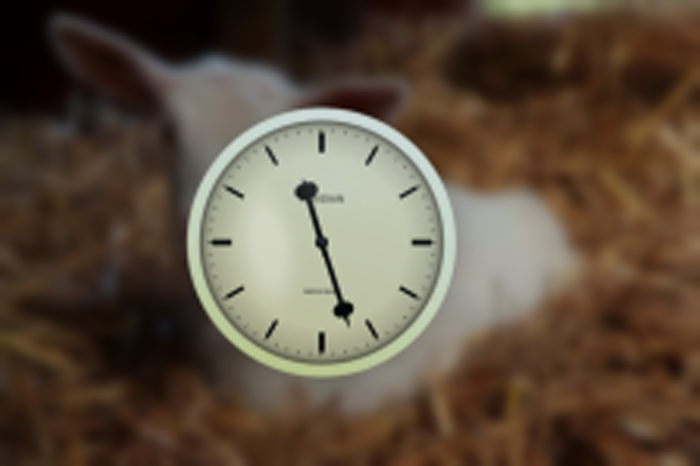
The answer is 11:27
